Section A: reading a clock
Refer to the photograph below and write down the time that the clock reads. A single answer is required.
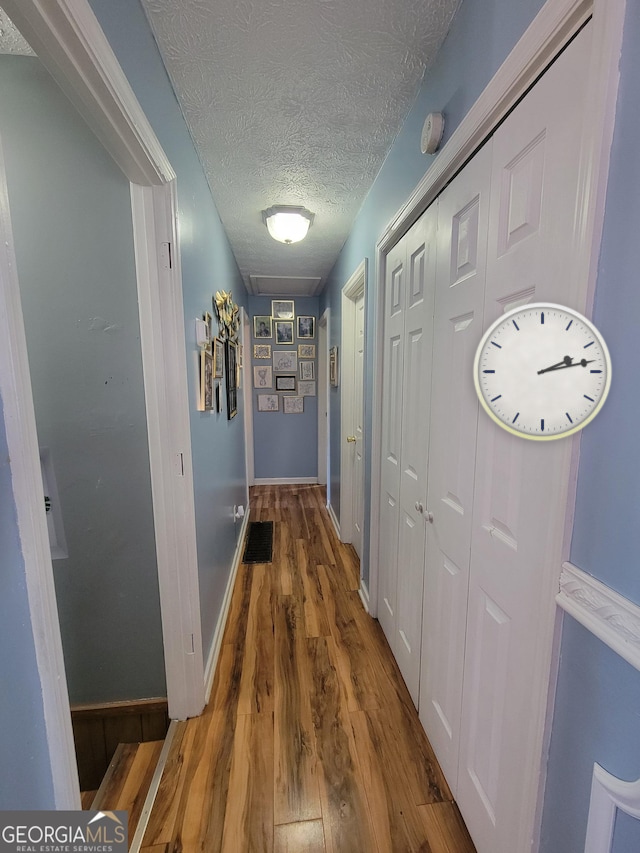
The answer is 2:13
